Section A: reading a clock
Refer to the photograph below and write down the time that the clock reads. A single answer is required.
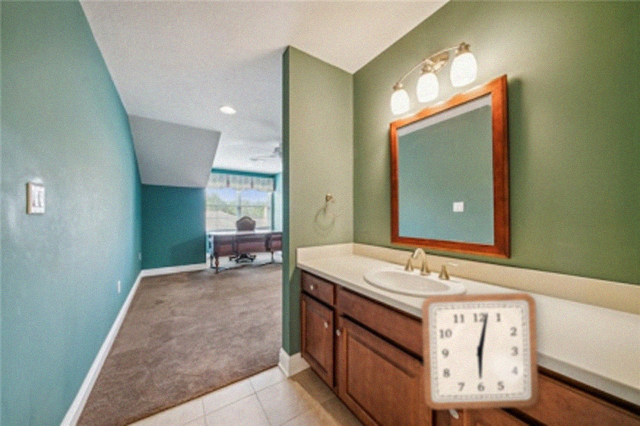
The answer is 6:02
